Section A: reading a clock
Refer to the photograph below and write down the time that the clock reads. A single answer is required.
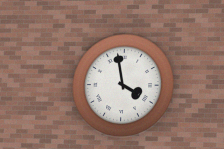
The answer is 3:58
